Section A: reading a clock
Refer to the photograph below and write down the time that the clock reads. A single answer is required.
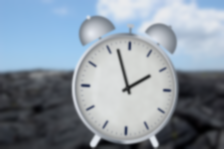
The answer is 1:57
